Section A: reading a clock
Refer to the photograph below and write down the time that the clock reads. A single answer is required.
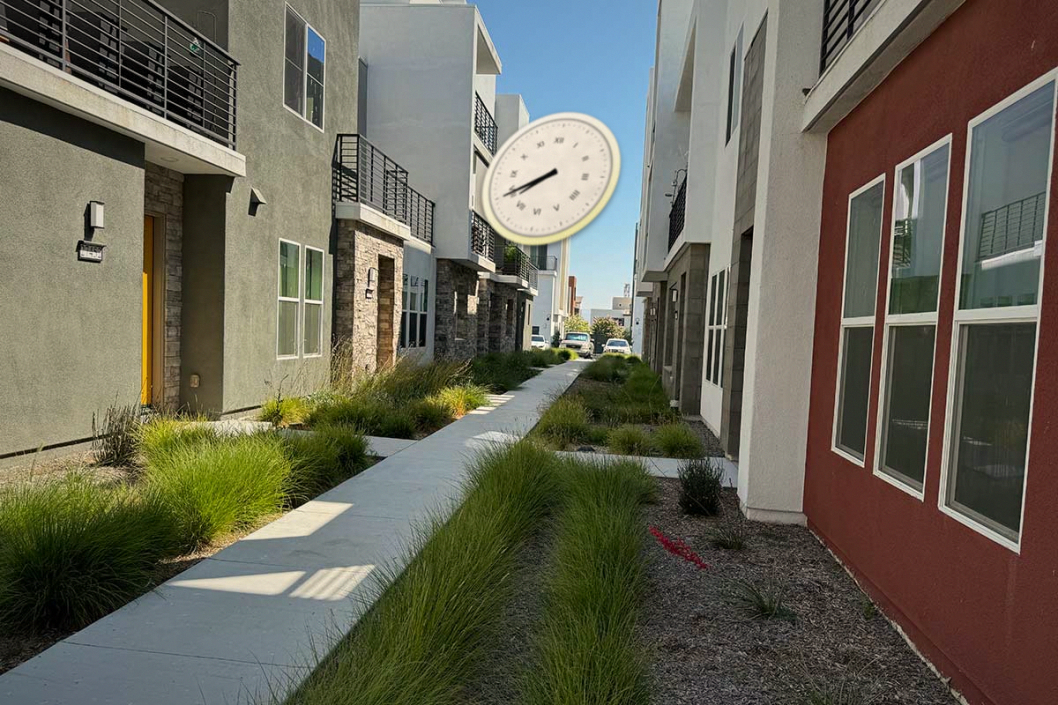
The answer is 7:40
